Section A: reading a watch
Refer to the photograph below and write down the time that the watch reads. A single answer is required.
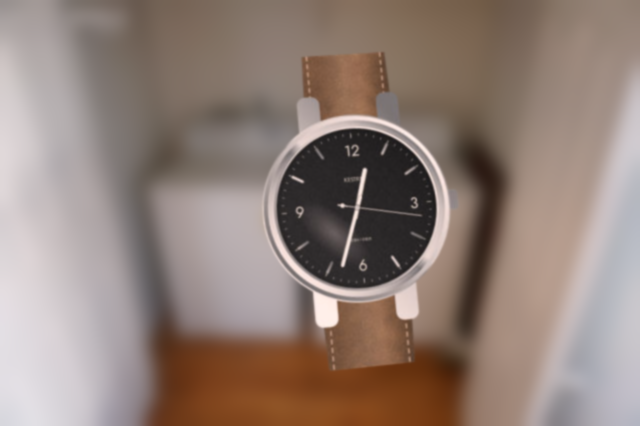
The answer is 12:33:17
